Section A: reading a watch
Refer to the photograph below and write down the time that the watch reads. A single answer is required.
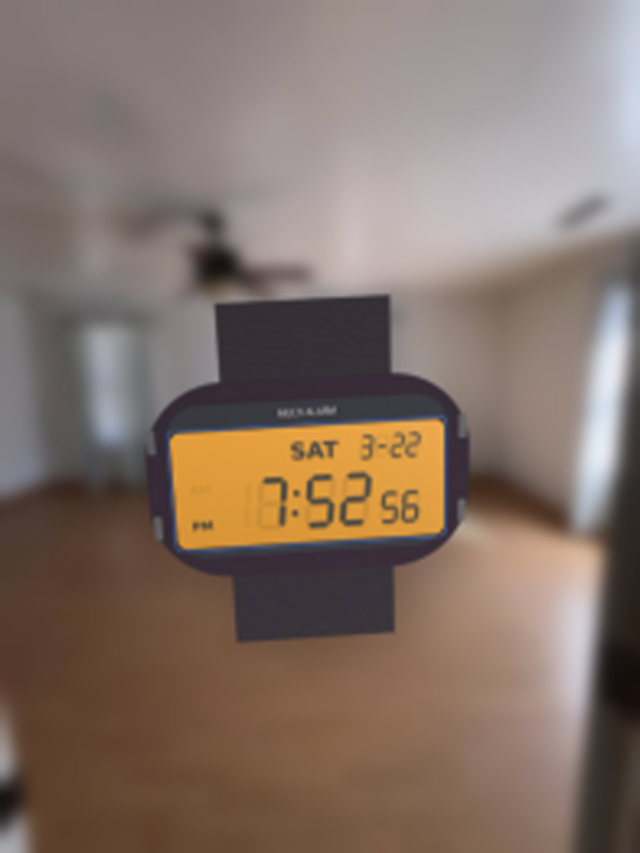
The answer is 7:52:56
